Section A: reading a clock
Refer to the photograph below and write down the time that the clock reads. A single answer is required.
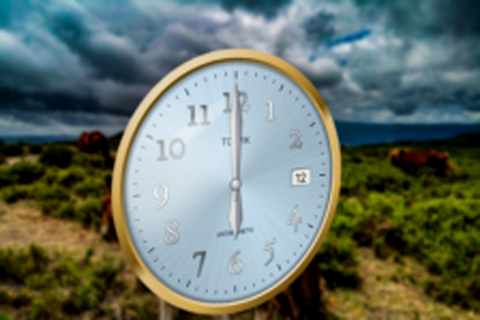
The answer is 6:00
